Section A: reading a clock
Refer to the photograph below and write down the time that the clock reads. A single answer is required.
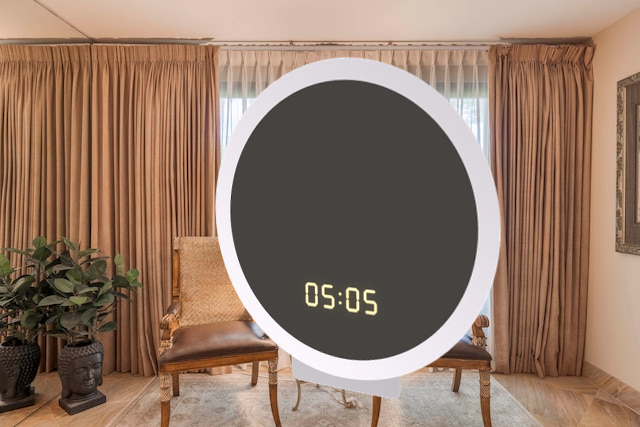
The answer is 5:05
